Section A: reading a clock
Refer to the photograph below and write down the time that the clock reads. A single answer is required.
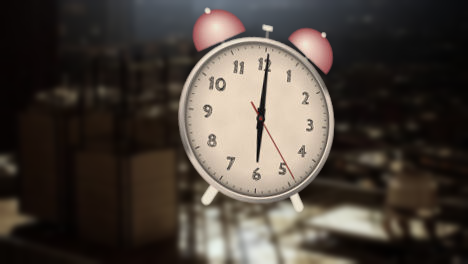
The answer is 6:00:24
